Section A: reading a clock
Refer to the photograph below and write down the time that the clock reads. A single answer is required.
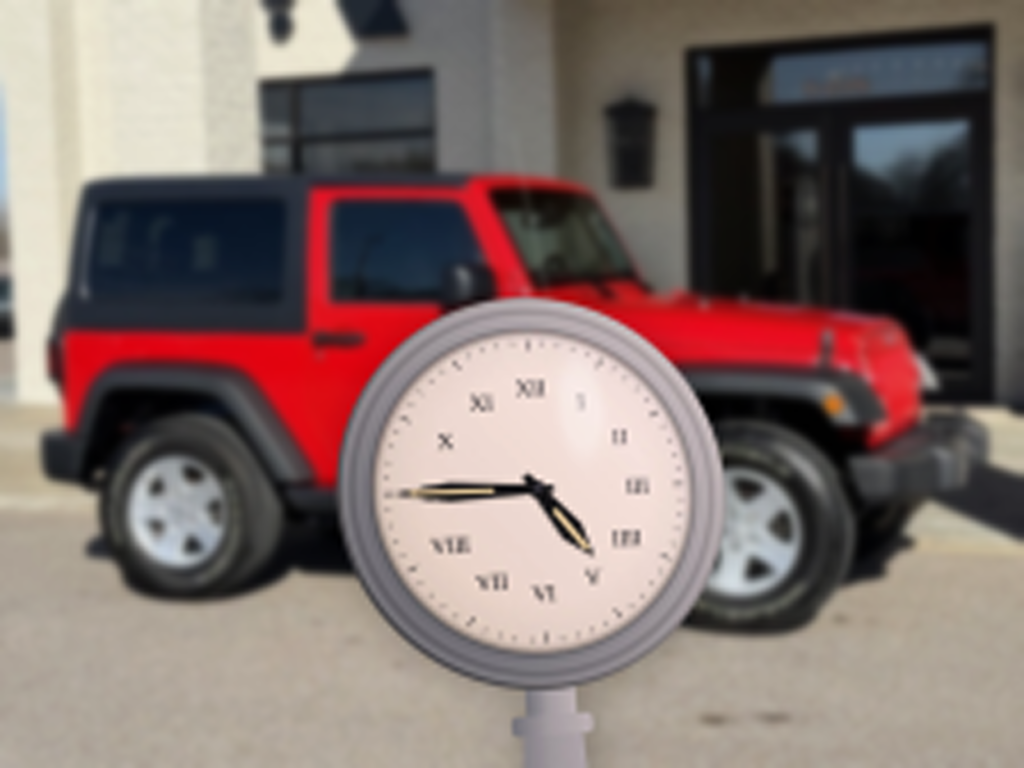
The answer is 4:45
